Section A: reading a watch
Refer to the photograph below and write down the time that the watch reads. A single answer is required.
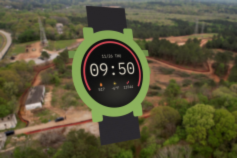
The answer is 9:50
